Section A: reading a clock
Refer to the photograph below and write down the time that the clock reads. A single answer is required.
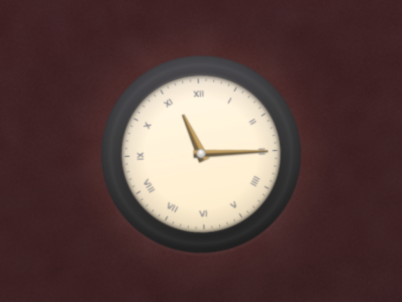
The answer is 11:15
